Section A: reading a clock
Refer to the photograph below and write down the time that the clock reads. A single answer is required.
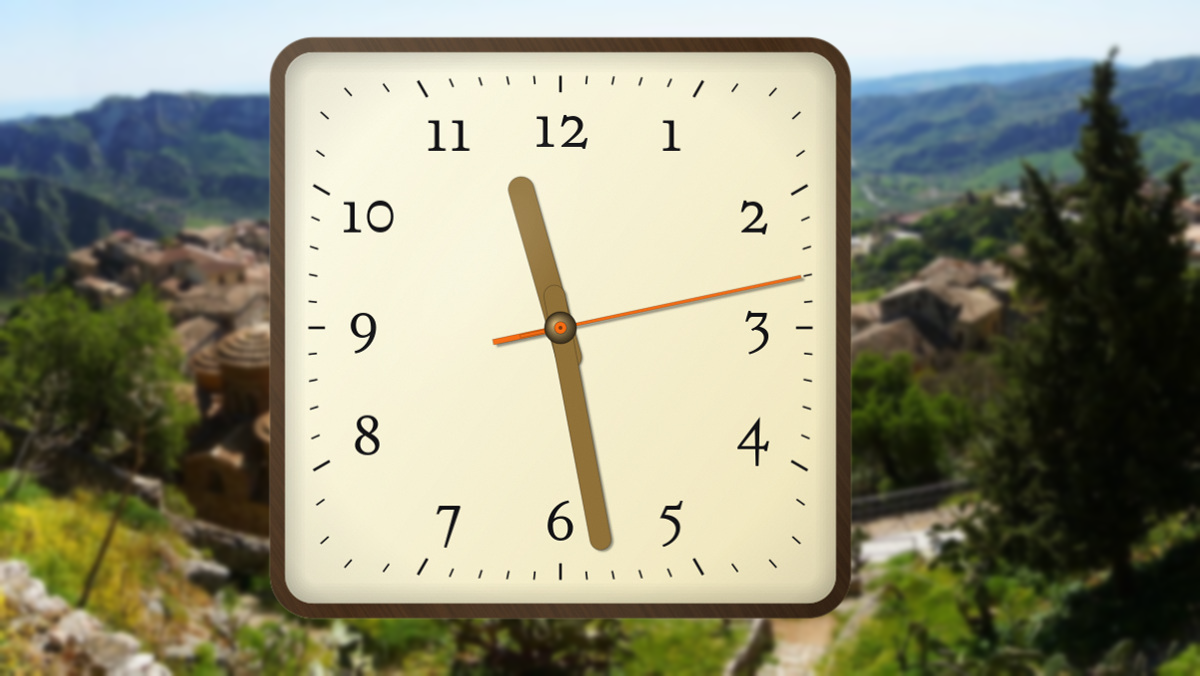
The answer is 11:28:13
